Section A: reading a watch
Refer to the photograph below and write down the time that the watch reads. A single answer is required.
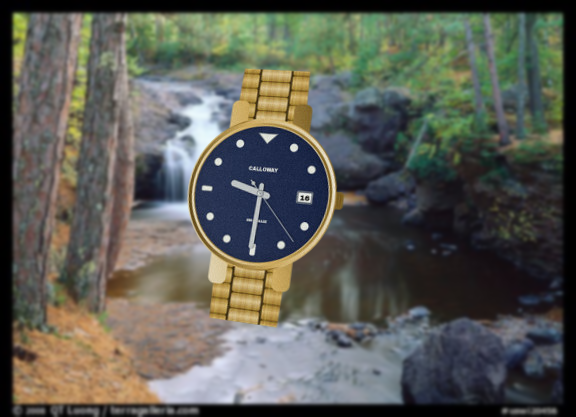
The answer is 9:30:23
